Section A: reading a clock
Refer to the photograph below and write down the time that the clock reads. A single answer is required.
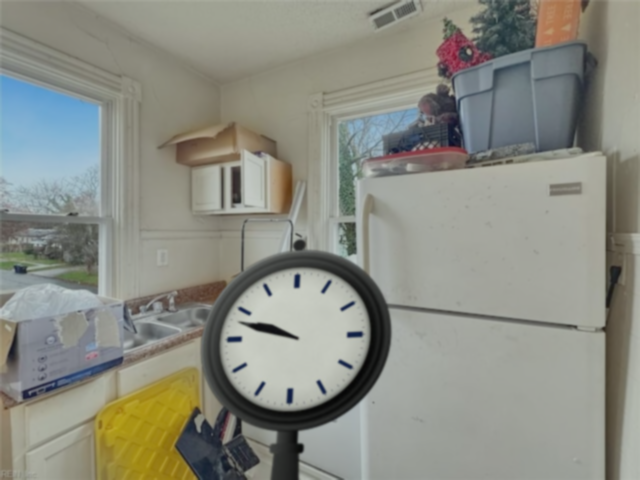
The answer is 9:48
